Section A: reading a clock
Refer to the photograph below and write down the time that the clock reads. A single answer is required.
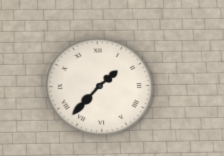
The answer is 1:37
